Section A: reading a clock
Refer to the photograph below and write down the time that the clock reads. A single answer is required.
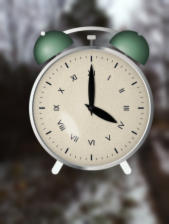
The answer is 4:00
